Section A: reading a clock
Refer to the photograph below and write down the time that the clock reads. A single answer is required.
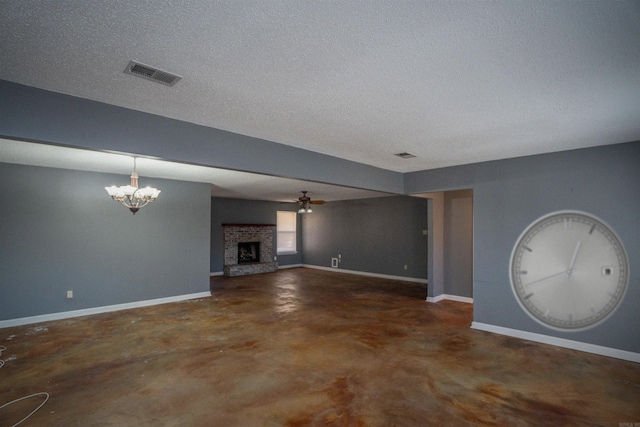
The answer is 12:42
